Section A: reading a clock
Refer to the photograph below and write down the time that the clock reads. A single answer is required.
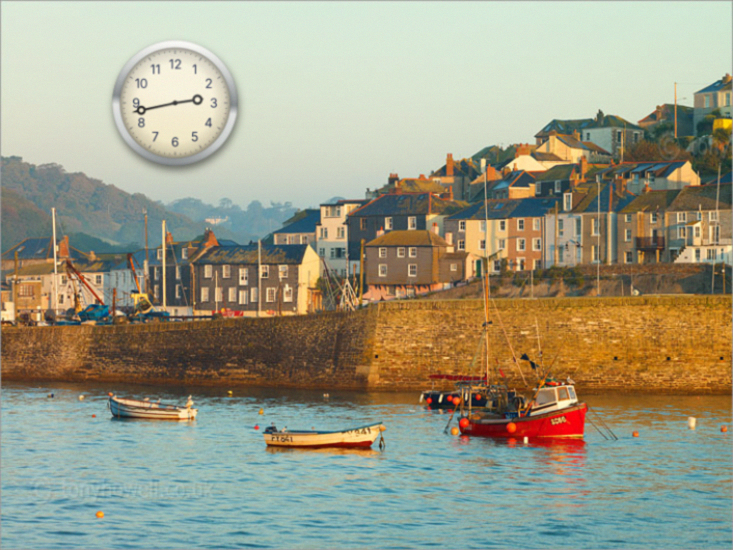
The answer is 2:43
